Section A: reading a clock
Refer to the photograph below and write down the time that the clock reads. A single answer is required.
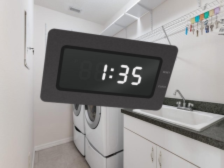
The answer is 1:35
